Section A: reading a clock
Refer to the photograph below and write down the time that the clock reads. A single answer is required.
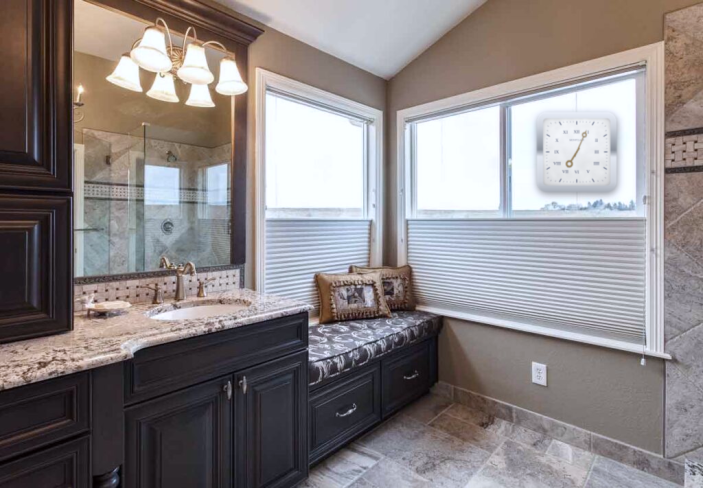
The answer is 7:04
